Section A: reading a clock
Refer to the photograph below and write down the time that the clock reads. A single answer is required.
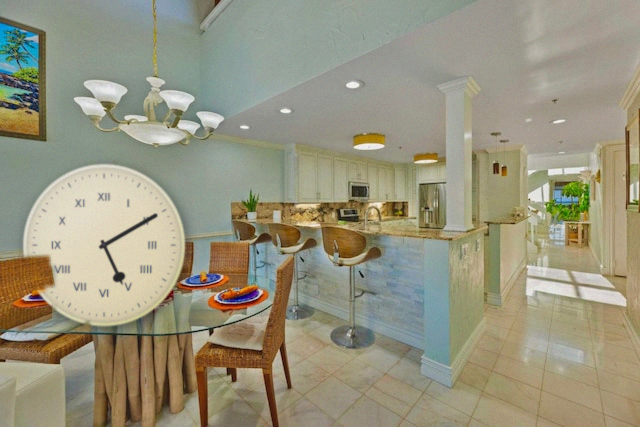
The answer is 5:10
